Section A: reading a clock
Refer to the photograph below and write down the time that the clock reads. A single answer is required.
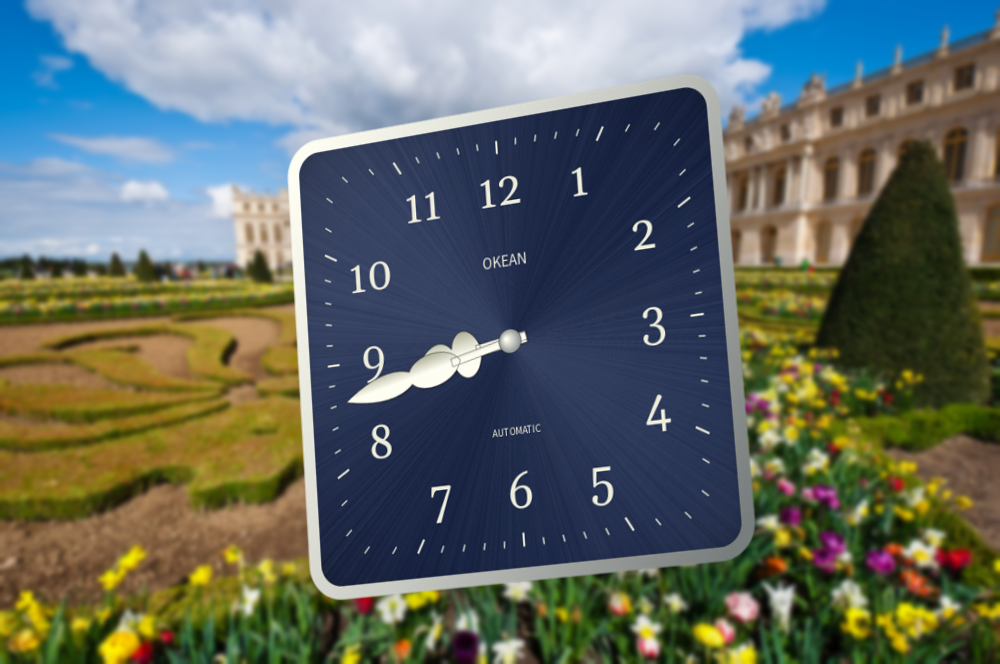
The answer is 8:43
